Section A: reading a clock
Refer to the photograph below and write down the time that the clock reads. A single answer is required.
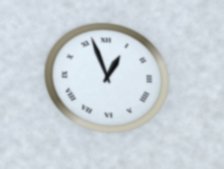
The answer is 12:57
